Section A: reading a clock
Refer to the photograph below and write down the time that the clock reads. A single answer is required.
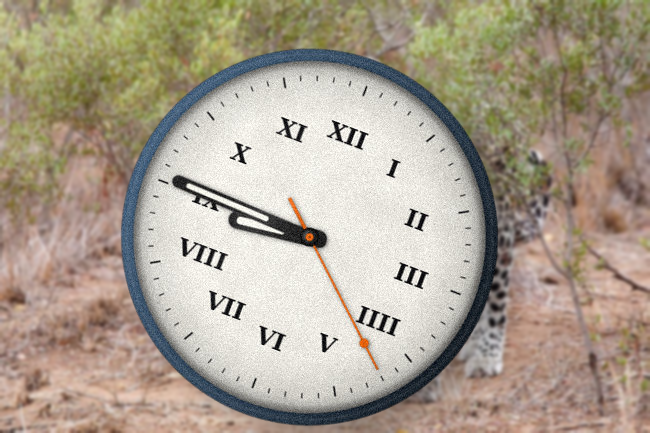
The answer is 8:45:22
